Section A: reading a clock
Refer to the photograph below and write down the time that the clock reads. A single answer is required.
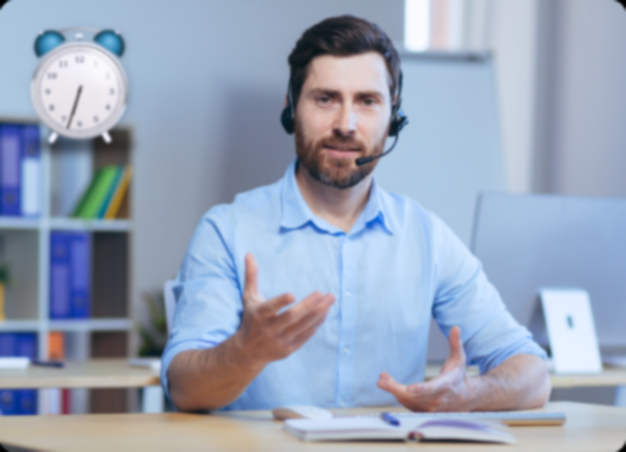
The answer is 6:33
